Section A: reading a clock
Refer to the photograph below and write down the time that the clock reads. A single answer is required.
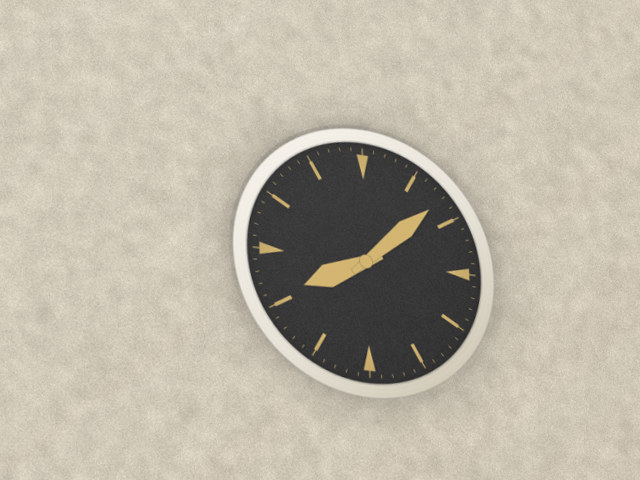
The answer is 8:08
